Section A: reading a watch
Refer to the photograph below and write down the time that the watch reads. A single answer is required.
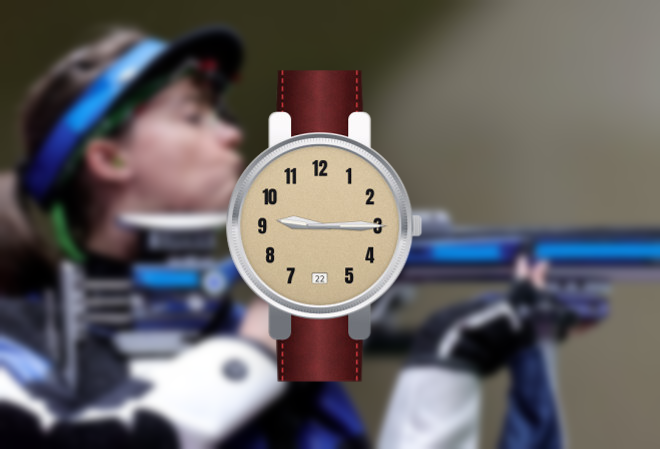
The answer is 9:15
